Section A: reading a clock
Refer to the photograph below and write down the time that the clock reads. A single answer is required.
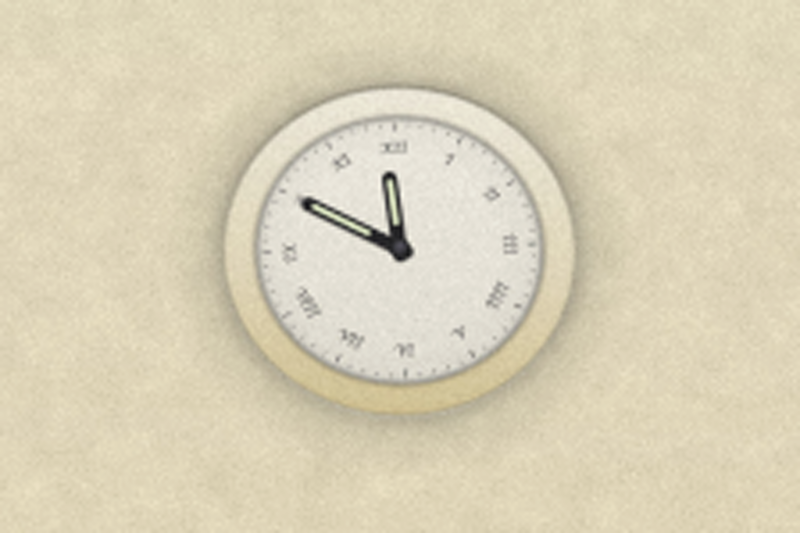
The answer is 11:50
